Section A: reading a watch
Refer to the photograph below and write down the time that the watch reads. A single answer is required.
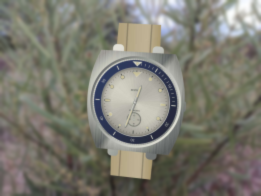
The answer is 12:33
